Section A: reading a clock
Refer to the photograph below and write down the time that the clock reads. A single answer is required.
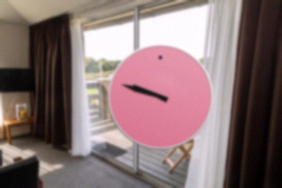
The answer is 9:48
